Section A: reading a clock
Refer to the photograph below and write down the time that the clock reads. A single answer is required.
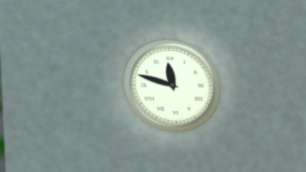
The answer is 11:48
